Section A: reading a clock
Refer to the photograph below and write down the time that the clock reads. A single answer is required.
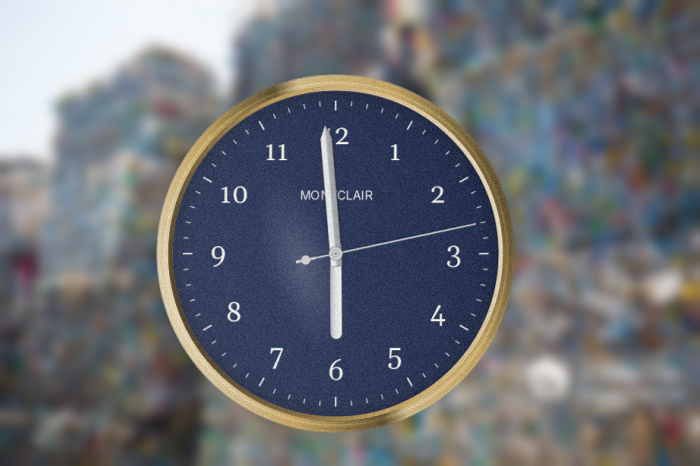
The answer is 5:59:13
